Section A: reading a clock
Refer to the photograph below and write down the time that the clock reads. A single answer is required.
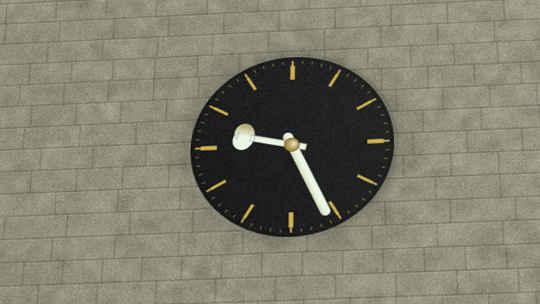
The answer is 9:26
